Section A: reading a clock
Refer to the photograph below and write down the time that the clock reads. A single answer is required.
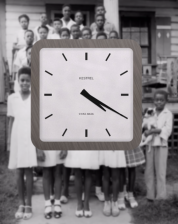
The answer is 4:20
